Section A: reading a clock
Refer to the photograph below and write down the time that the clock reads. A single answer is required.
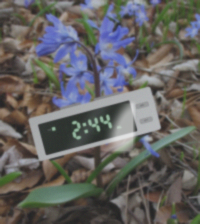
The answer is 2:44
